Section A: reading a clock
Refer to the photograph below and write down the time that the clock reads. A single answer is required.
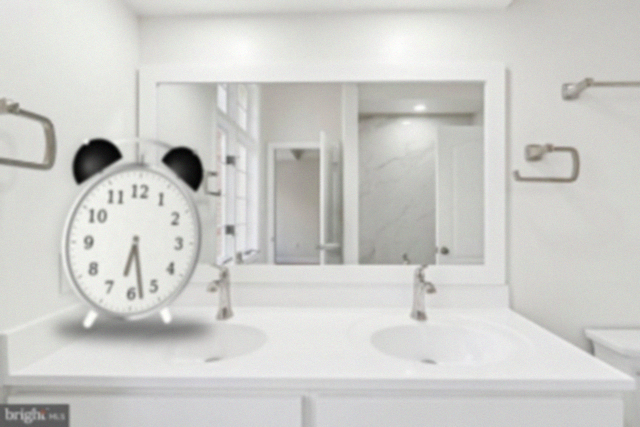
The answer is 6:28
